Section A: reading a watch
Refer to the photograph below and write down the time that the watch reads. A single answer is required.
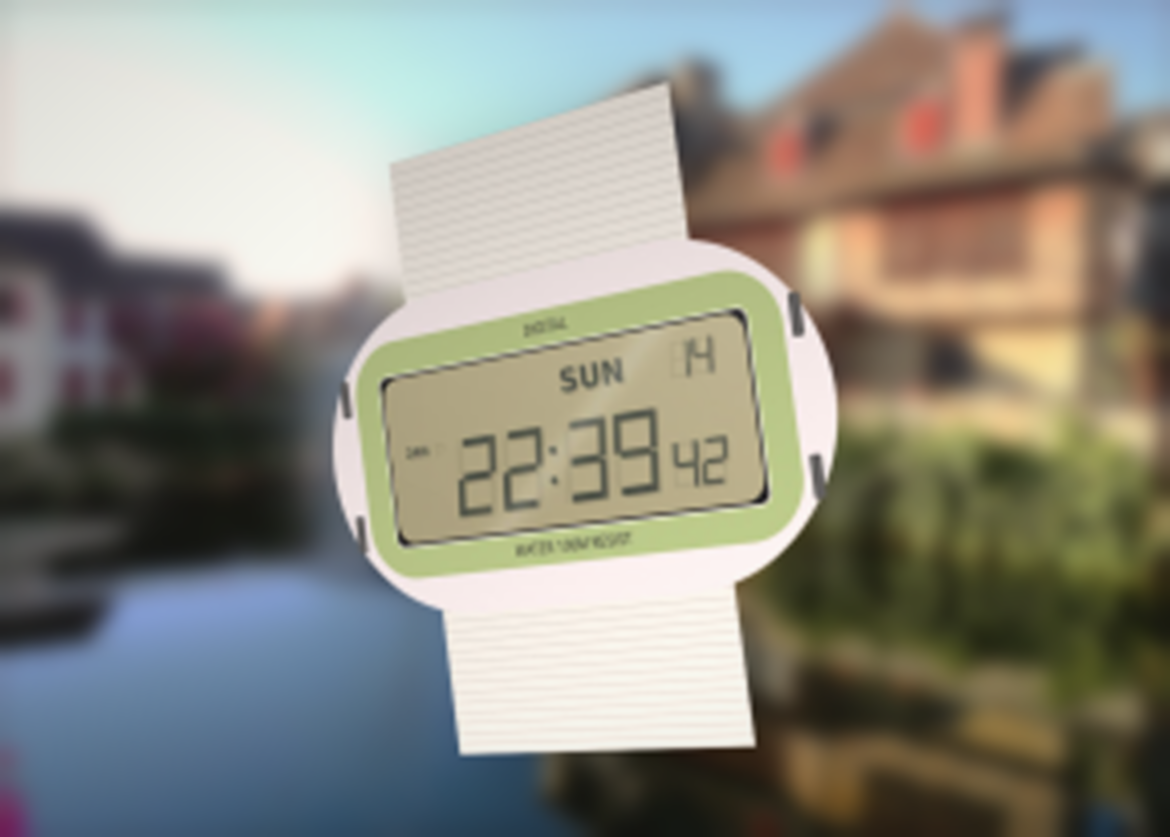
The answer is 22:39:42
